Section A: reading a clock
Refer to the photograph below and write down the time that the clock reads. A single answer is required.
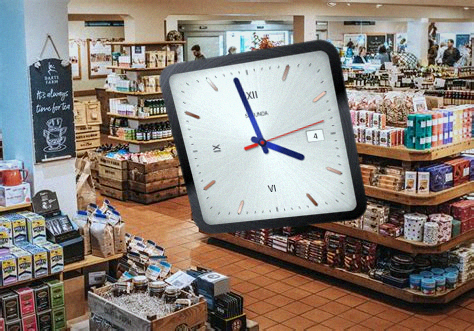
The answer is 3:58:13
